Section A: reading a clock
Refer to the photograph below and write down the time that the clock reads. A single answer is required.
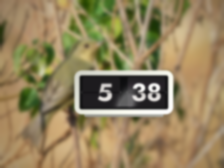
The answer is 5:38
